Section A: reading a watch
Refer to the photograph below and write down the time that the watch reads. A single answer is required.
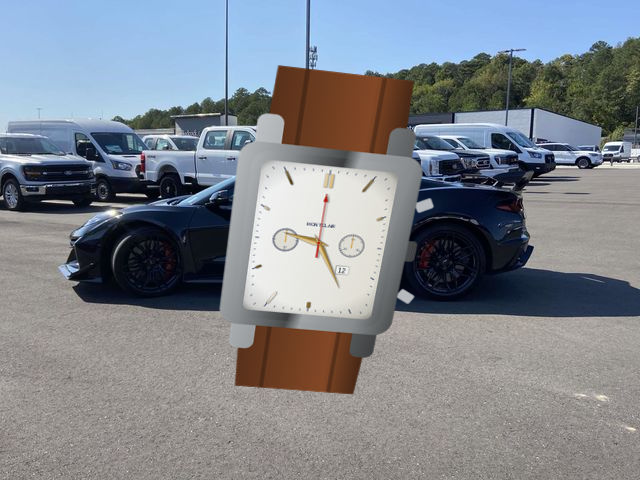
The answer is 9:25
